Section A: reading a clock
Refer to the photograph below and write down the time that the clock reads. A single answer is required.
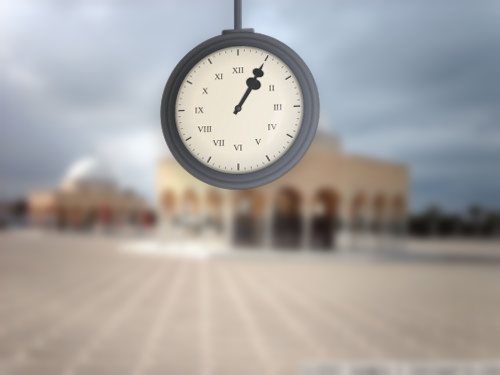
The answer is 1:05
